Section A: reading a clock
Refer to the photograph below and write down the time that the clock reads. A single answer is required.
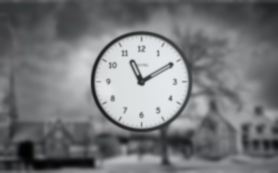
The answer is 11:10
